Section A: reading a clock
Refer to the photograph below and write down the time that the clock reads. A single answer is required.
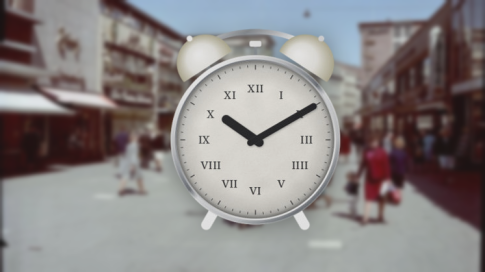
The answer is 10:10
